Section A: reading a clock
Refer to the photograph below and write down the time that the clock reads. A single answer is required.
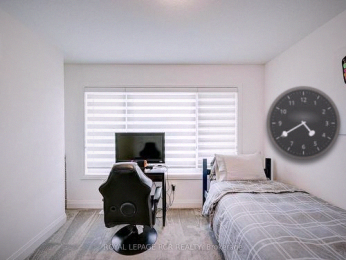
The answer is 4:40
